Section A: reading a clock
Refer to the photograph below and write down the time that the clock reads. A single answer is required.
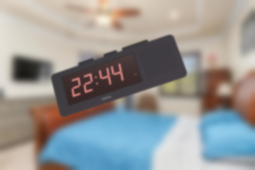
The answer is 22:44
